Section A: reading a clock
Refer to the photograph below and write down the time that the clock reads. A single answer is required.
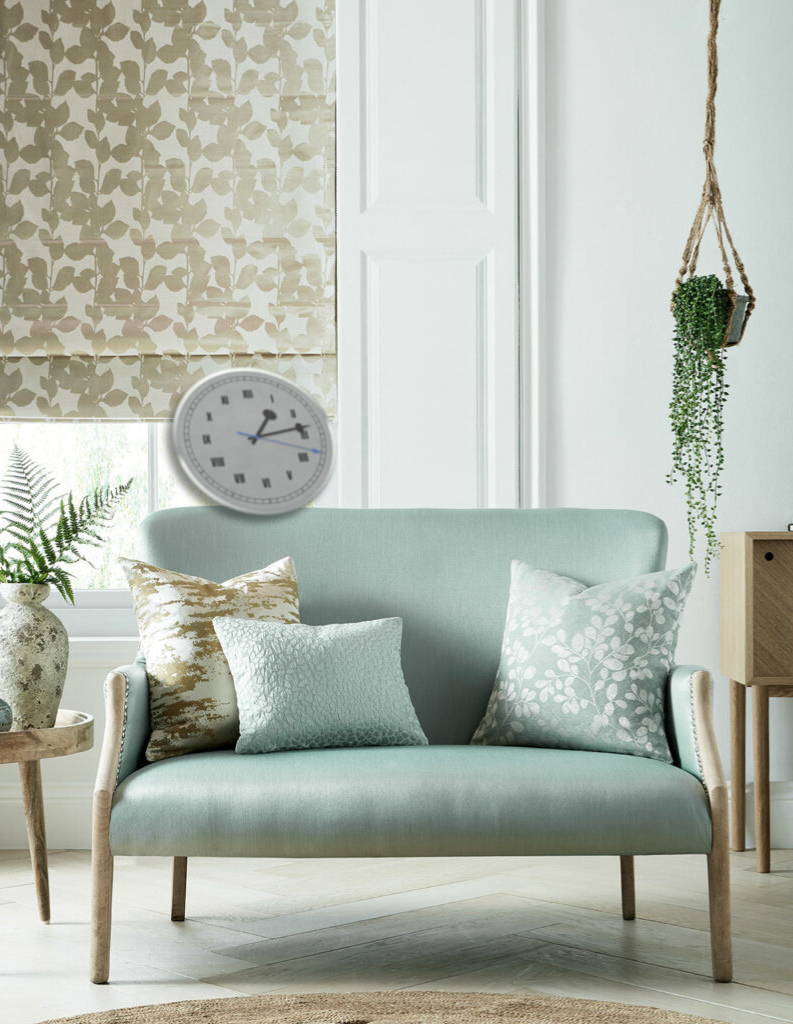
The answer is 1:13:18
